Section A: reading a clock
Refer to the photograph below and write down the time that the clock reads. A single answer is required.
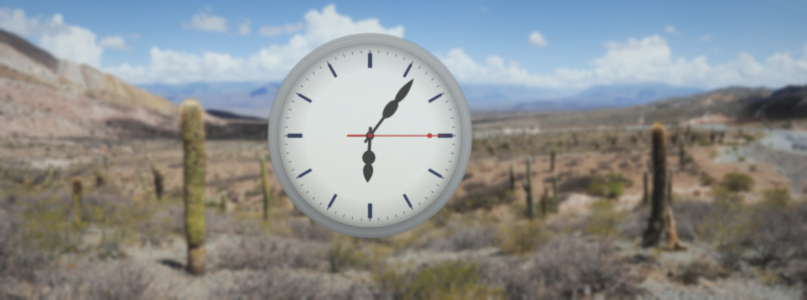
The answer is 6:06:15
